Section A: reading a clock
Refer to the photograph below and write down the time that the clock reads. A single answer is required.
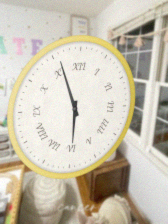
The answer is 5:56
